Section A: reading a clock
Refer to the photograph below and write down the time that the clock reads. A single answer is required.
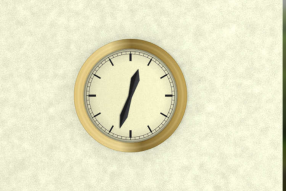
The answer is 12:33
